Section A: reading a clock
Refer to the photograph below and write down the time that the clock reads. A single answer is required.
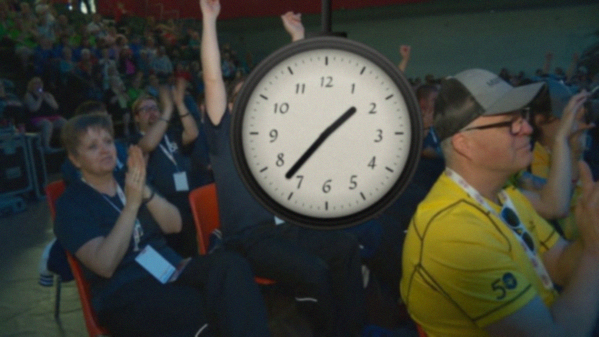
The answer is 1:37
